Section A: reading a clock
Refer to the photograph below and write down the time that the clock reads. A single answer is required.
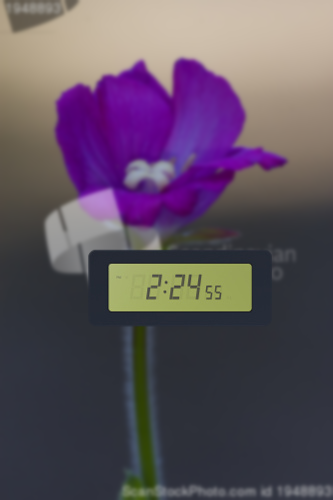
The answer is 2:24:55
